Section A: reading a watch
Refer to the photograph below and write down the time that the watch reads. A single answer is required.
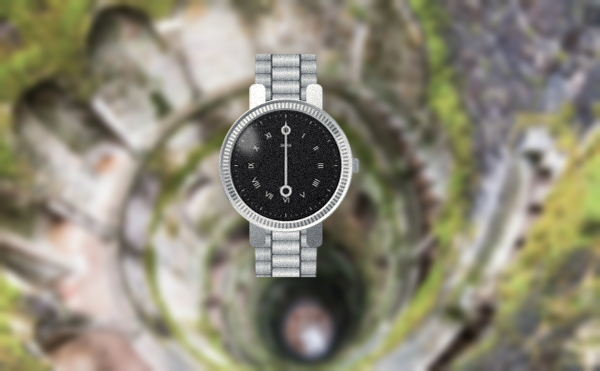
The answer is 6:00
